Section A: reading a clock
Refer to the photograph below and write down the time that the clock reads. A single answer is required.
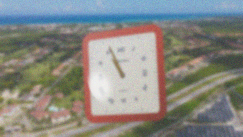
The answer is 10:56
